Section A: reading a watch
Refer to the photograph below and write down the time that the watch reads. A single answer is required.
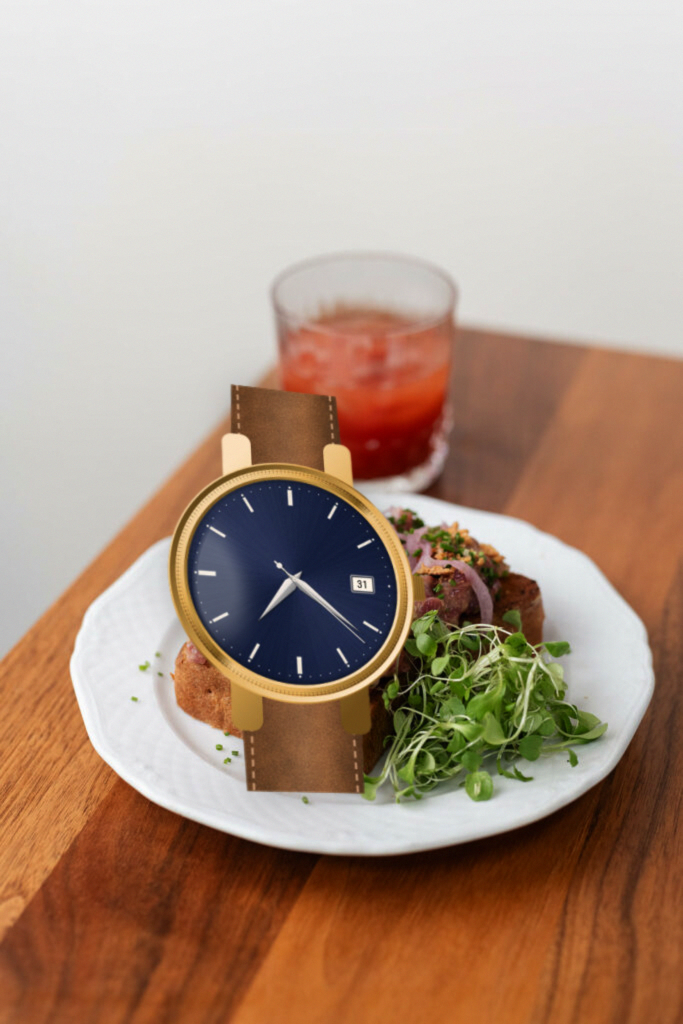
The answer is 7:21:22
